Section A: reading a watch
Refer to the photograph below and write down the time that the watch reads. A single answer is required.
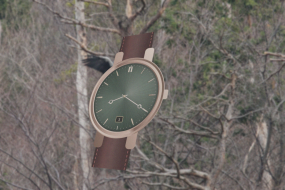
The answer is 8:20
